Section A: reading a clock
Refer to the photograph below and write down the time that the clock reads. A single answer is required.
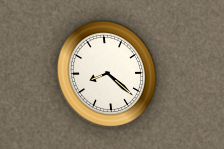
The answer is 8:22
